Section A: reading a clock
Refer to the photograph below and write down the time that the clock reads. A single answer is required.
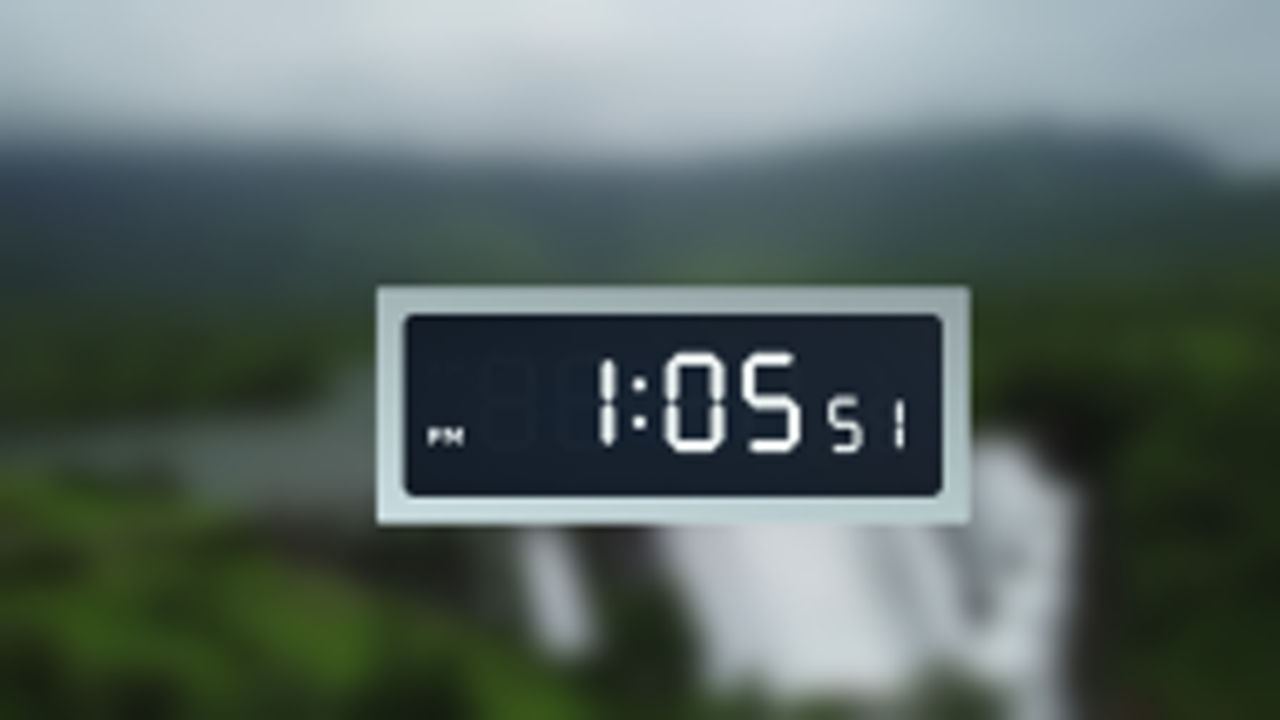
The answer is 1:05:51
